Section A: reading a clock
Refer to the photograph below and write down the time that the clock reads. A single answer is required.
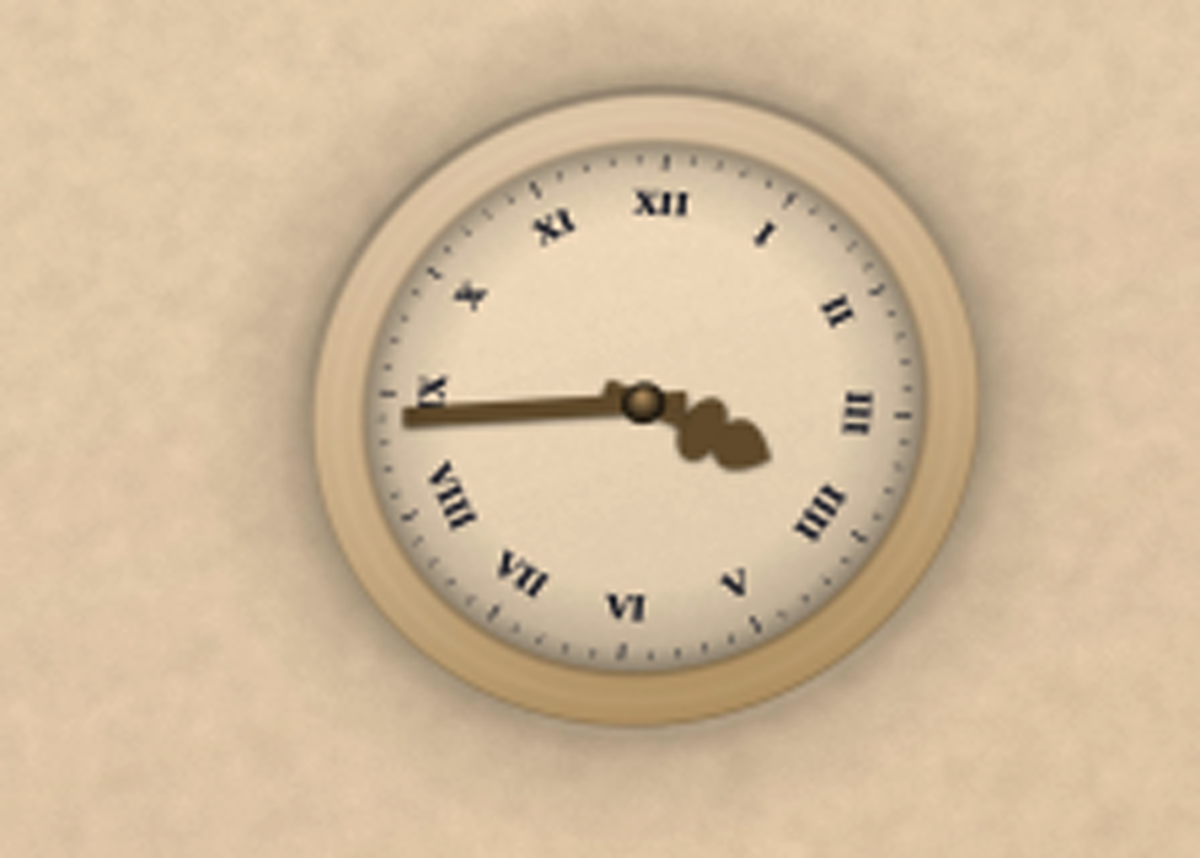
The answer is 3:44
